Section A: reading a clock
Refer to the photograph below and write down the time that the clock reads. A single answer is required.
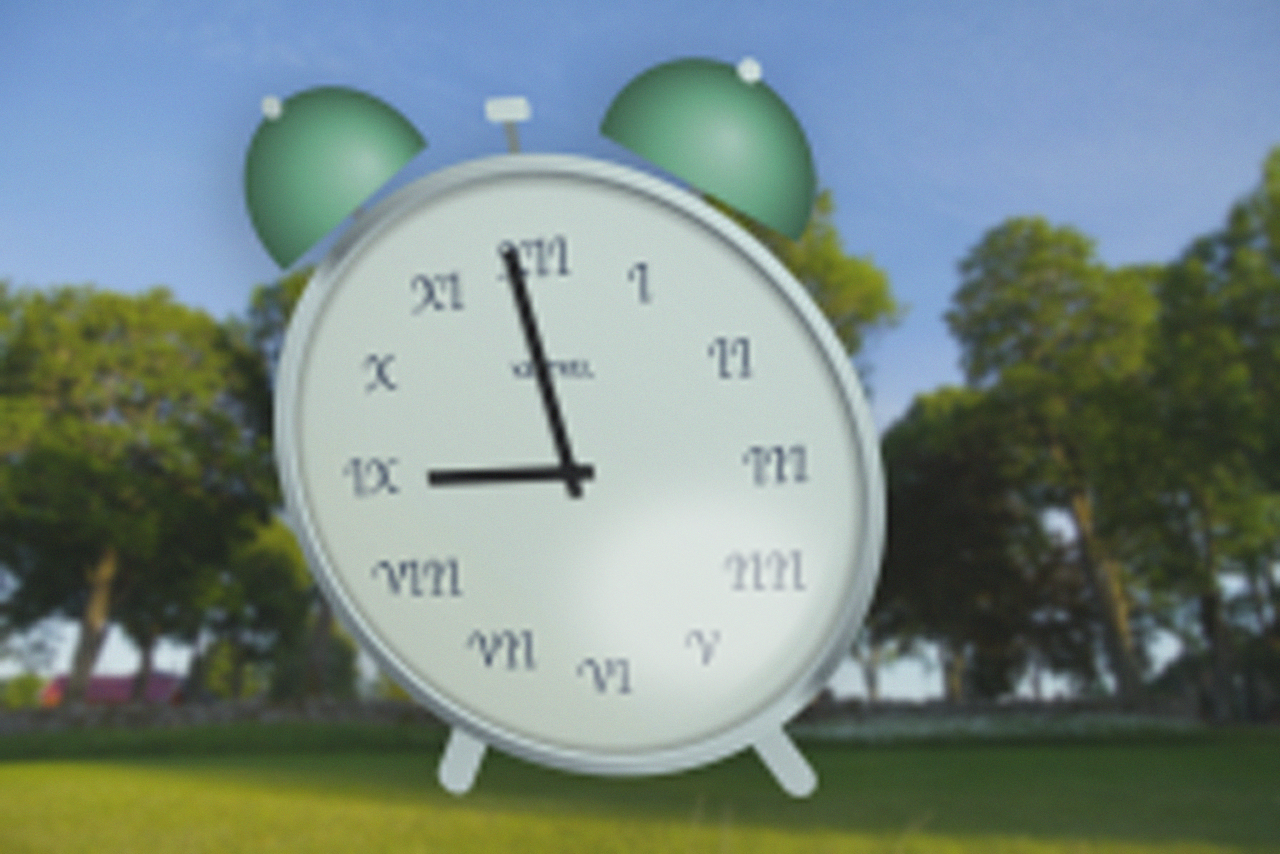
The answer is 8:59
